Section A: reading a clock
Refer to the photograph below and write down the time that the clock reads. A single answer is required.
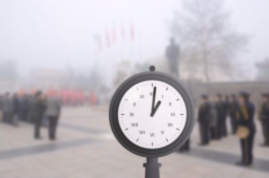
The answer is 1:01
